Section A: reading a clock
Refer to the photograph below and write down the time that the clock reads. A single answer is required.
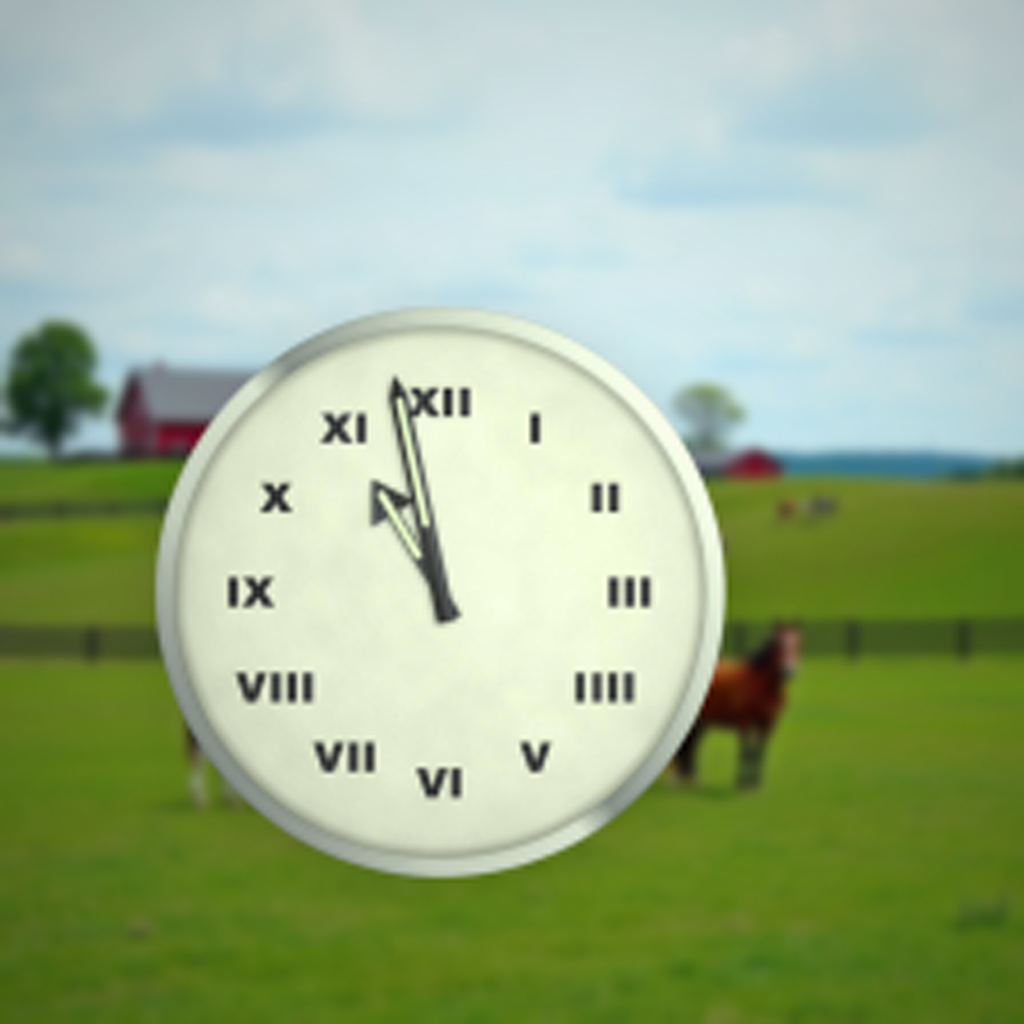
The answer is 10:58
